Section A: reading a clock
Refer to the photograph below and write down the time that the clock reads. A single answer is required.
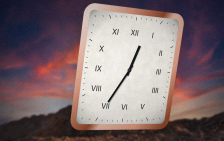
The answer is 12:35
